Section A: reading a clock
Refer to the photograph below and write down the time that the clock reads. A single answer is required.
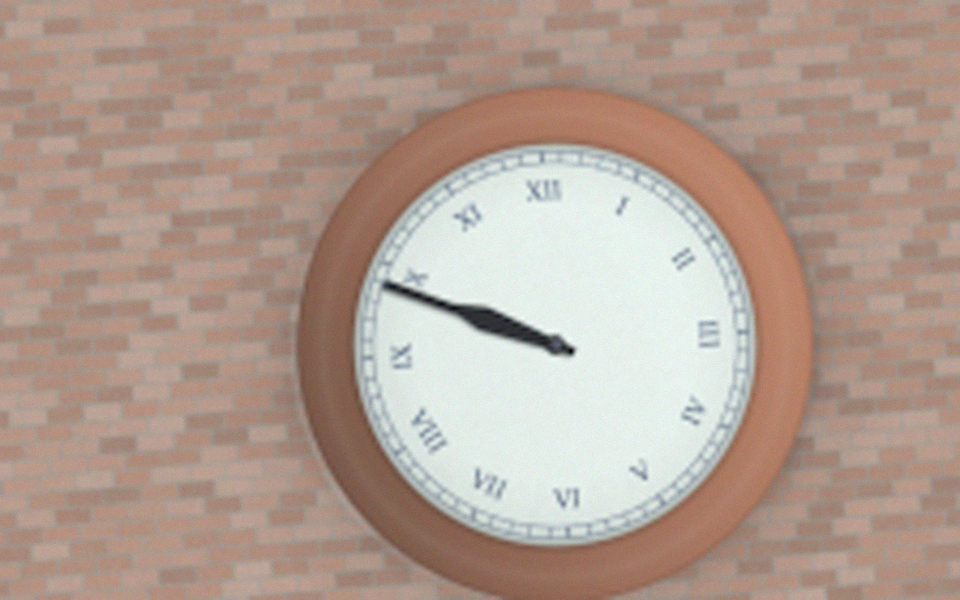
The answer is 9:49
